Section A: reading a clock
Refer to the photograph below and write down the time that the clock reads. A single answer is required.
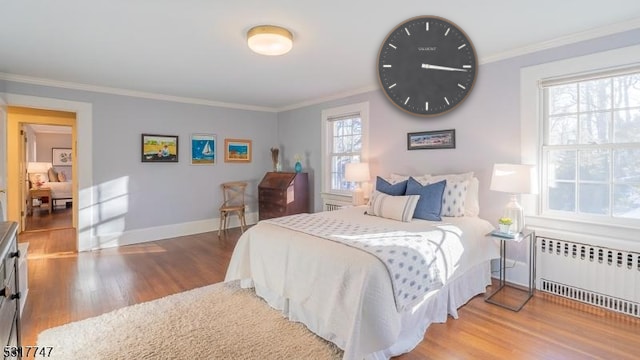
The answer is 3:16
